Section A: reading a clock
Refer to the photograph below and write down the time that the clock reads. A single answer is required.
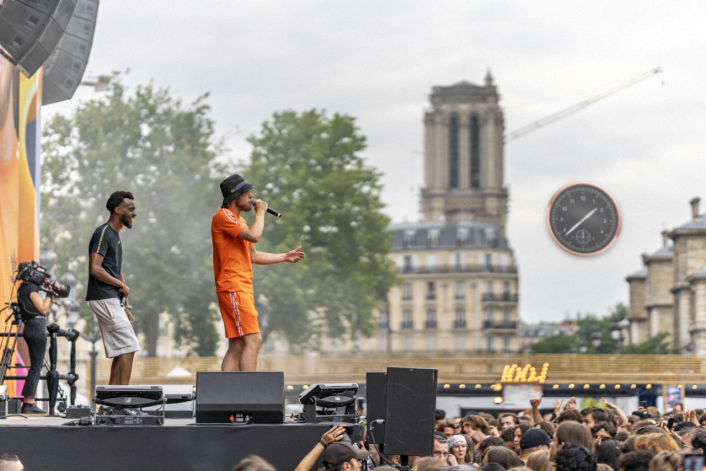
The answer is 1:38
